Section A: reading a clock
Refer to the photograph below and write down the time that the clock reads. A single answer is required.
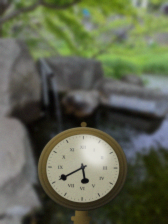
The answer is 5:40
